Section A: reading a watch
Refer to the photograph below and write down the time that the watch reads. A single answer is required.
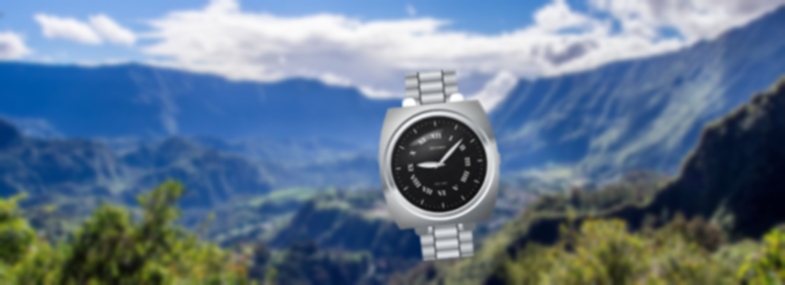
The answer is 9:08
